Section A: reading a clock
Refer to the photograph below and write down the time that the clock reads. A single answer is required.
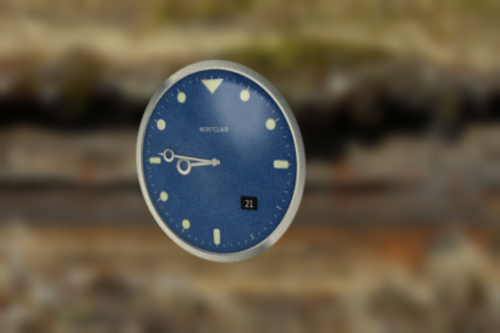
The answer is 8:46
